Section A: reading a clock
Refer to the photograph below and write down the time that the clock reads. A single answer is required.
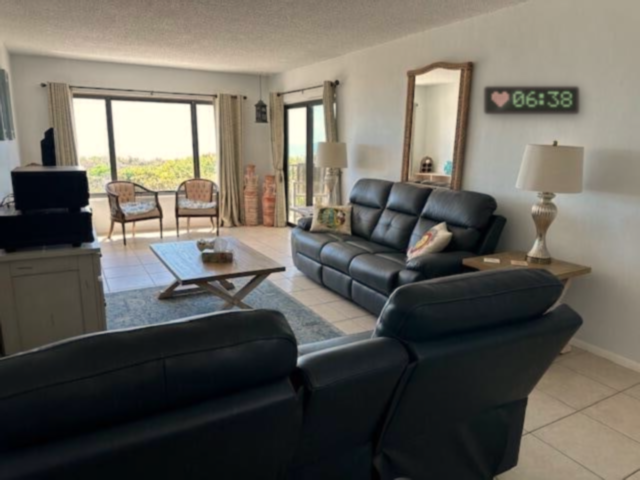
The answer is 6:38
